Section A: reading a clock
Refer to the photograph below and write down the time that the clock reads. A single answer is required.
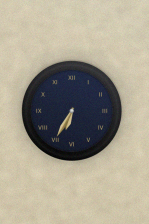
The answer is 6:35
